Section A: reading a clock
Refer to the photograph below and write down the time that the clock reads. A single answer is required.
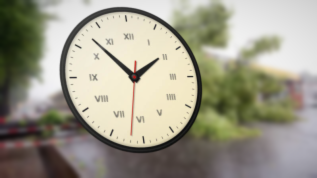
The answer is 1:52:32
